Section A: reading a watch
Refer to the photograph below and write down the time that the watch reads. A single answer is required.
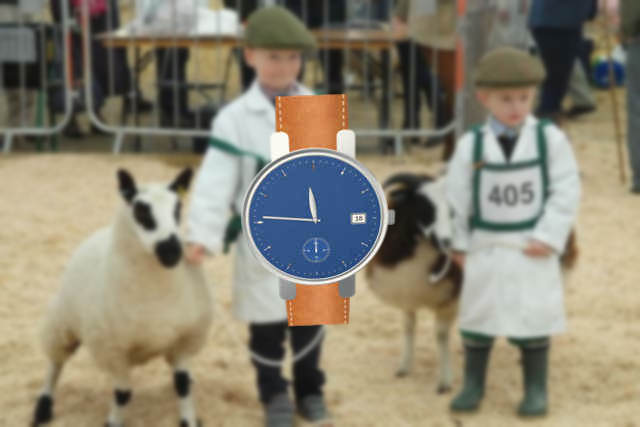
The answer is 11:46
